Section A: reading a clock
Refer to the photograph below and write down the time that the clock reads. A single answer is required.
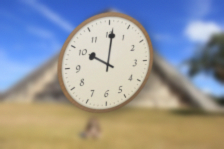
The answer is 10:01
